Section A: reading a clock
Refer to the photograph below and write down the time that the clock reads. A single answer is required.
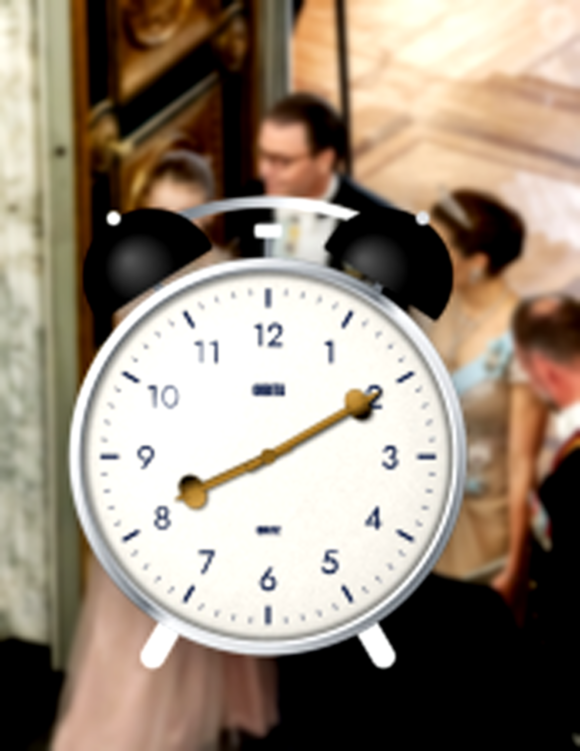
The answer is 8:10
